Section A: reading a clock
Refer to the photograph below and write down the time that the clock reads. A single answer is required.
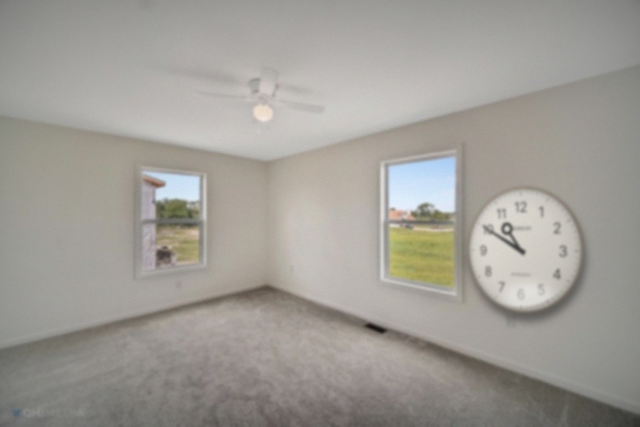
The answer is 10:50
